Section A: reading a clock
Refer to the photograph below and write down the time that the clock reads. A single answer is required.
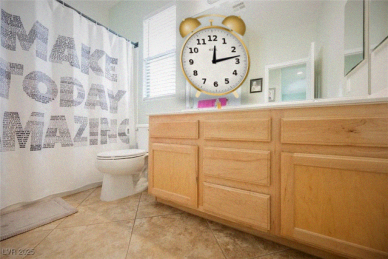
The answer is 12:13
